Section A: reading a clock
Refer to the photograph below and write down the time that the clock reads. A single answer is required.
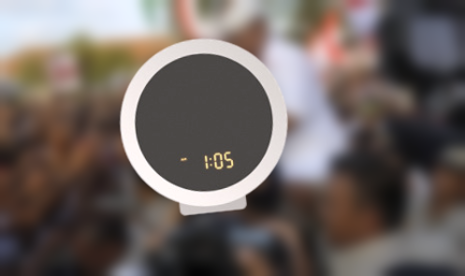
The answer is 1:05
